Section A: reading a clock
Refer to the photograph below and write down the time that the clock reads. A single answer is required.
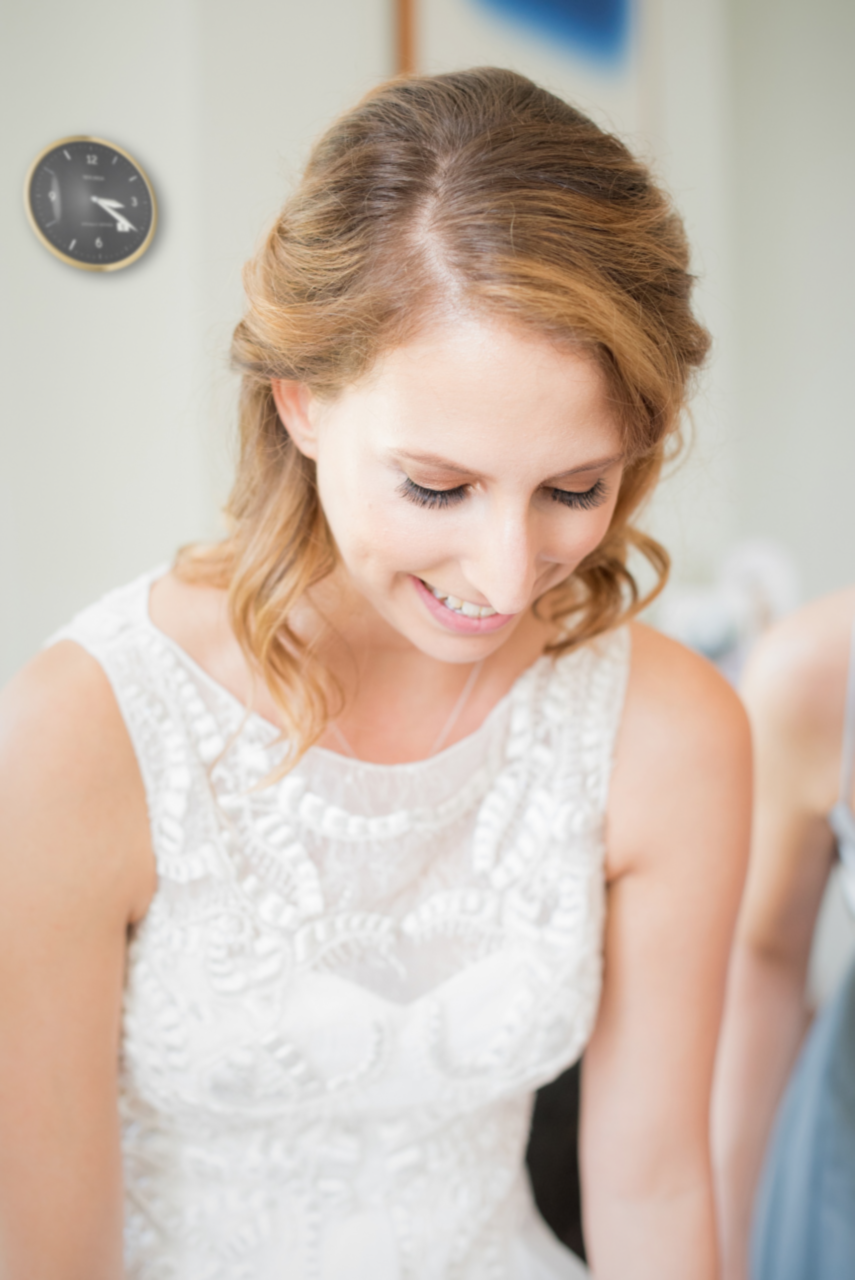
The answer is 3:21
